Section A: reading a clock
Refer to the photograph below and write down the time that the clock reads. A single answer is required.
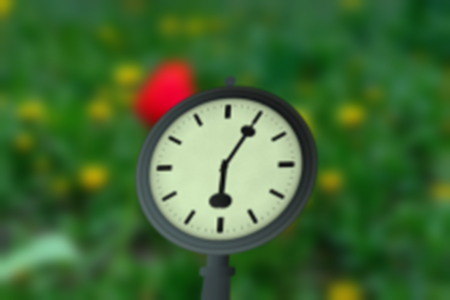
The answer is 6:05
